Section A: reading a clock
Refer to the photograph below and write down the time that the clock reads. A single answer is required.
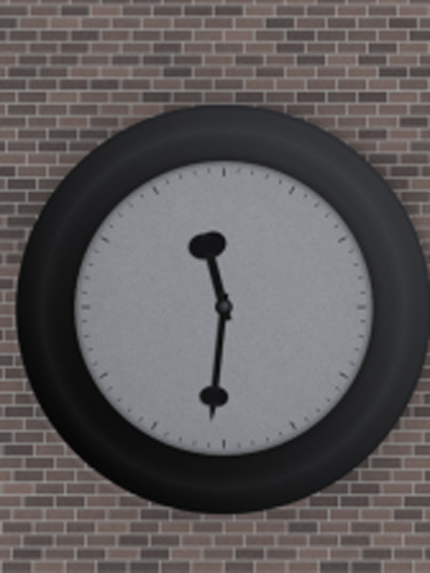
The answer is 11:31
